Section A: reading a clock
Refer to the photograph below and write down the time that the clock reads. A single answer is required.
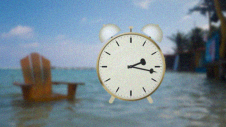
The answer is 2:17
